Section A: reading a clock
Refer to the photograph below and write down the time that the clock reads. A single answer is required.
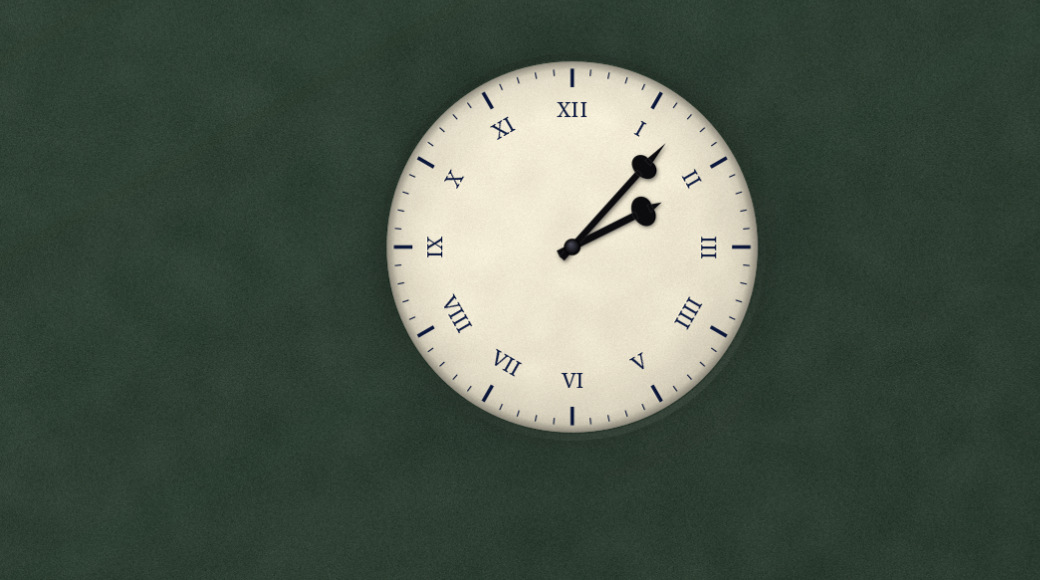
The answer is 2:07
